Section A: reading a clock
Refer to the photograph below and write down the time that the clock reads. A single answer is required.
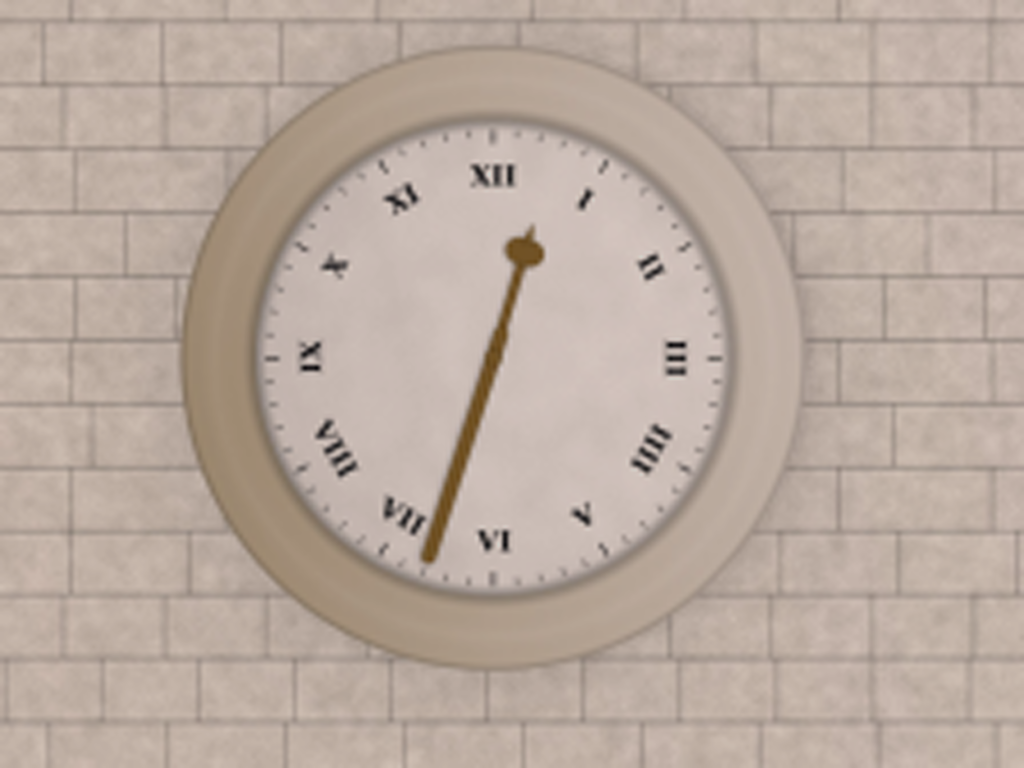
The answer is 12:33
